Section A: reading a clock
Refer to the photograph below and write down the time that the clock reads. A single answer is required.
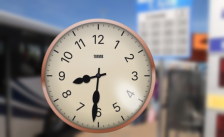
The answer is 8:31
